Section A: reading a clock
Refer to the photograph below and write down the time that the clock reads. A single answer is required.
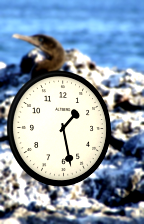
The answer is 1:28
